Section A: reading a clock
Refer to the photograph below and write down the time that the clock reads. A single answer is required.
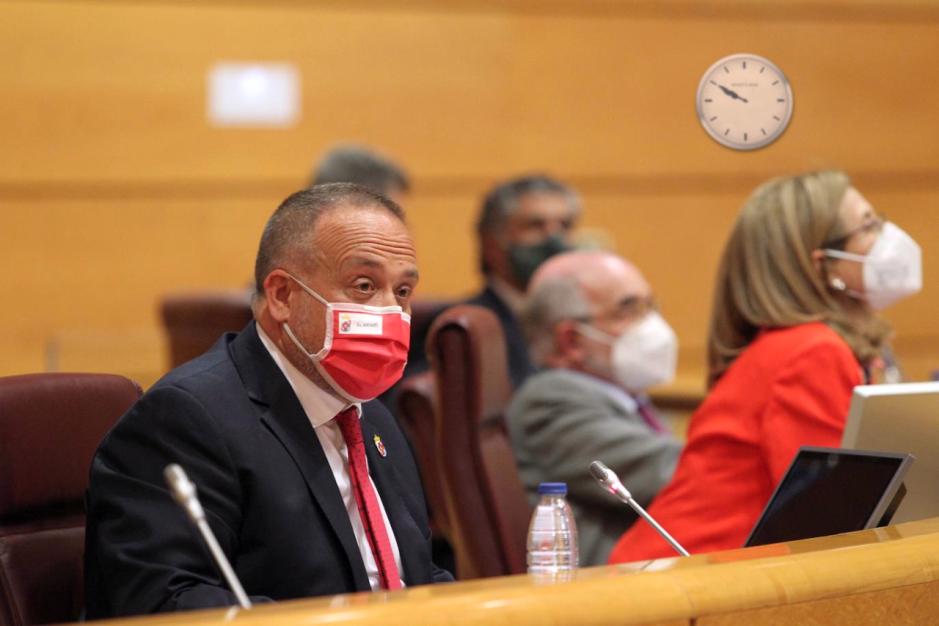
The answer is 9:50
